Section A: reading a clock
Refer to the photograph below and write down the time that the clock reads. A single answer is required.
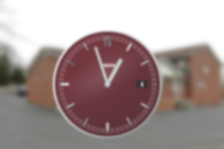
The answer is 12:57
